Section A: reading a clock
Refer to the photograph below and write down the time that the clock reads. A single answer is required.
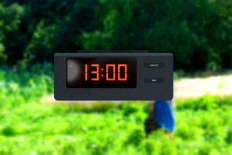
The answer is 13:00
